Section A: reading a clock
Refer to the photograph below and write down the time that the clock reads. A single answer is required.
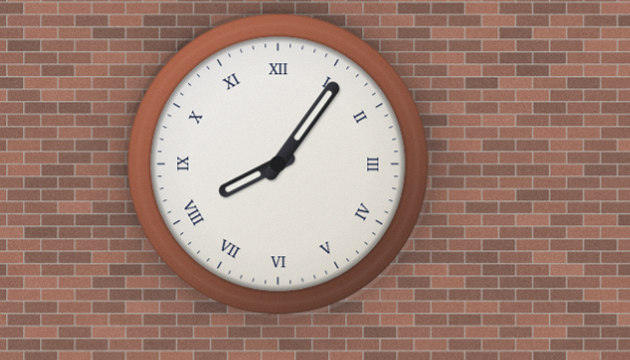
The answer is 8:06
